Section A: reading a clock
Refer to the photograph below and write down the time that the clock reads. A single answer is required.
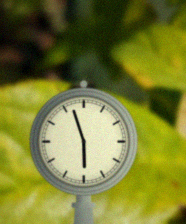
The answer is 5:57
